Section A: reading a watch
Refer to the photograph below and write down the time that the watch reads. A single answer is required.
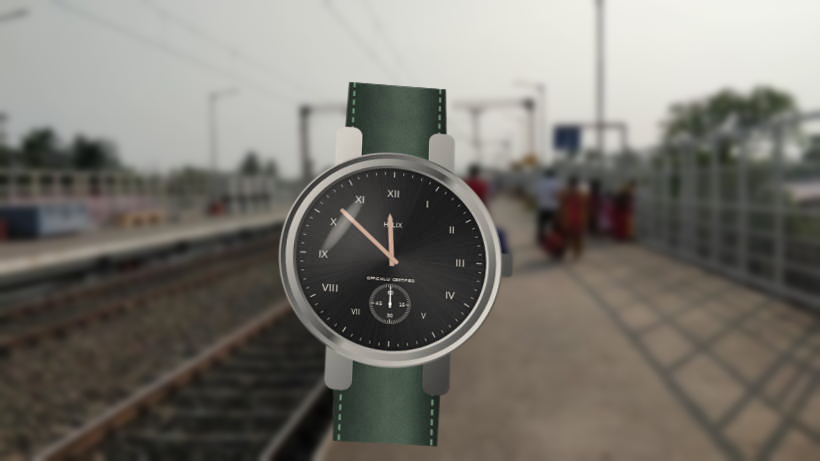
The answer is 11:52
